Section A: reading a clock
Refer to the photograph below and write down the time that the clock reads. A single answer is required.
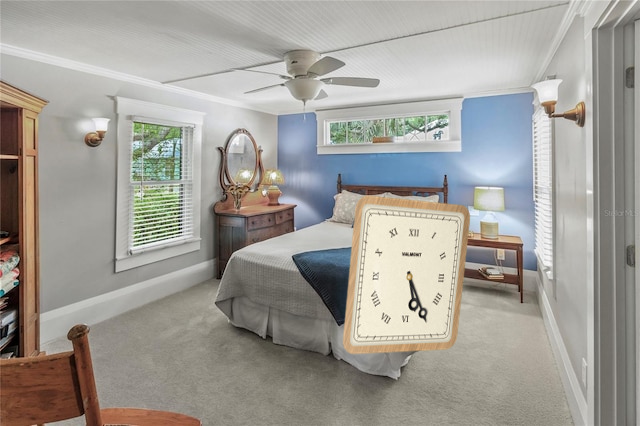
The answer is 5:25
